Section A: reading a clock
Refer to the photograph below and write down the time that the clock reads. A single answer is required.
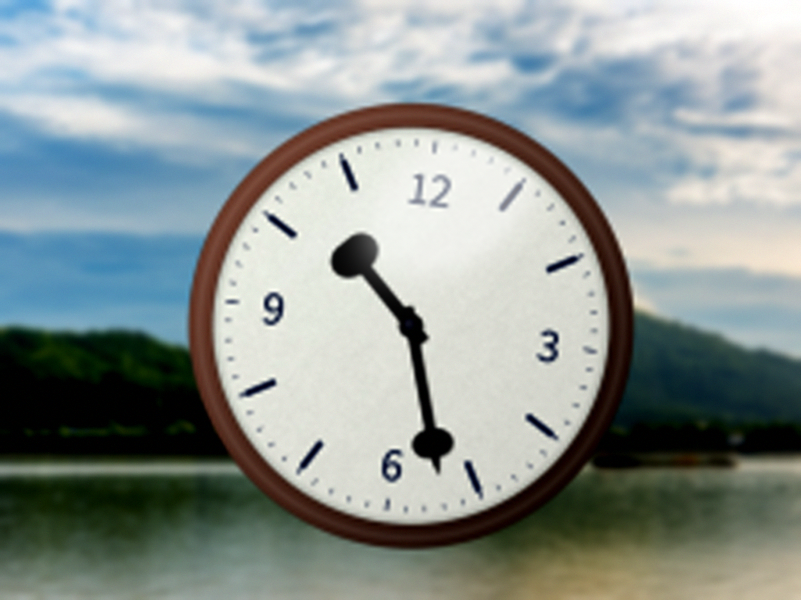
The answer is 10:27
